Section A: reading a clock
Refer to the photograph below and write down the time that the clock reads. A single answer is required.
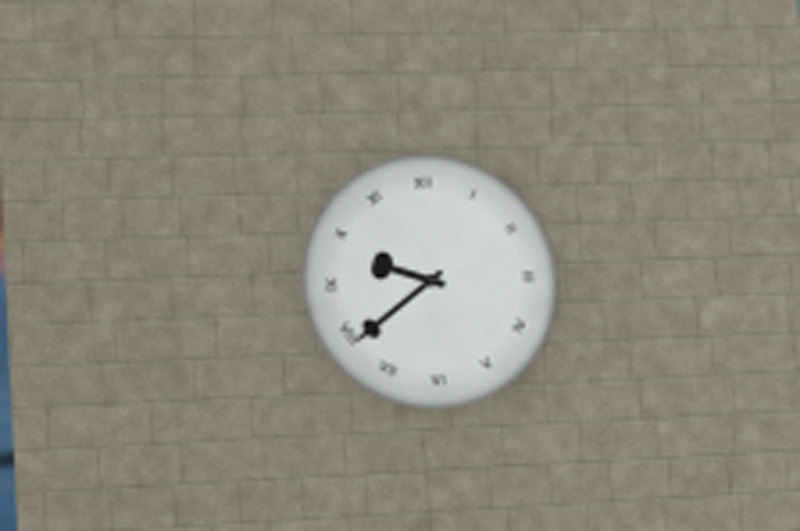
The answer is 9:39
